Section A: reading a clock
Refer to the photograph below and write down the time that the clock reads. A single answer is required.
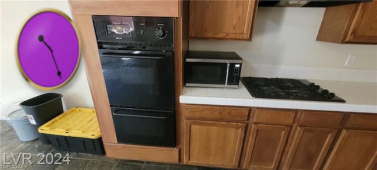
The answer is 10:26
